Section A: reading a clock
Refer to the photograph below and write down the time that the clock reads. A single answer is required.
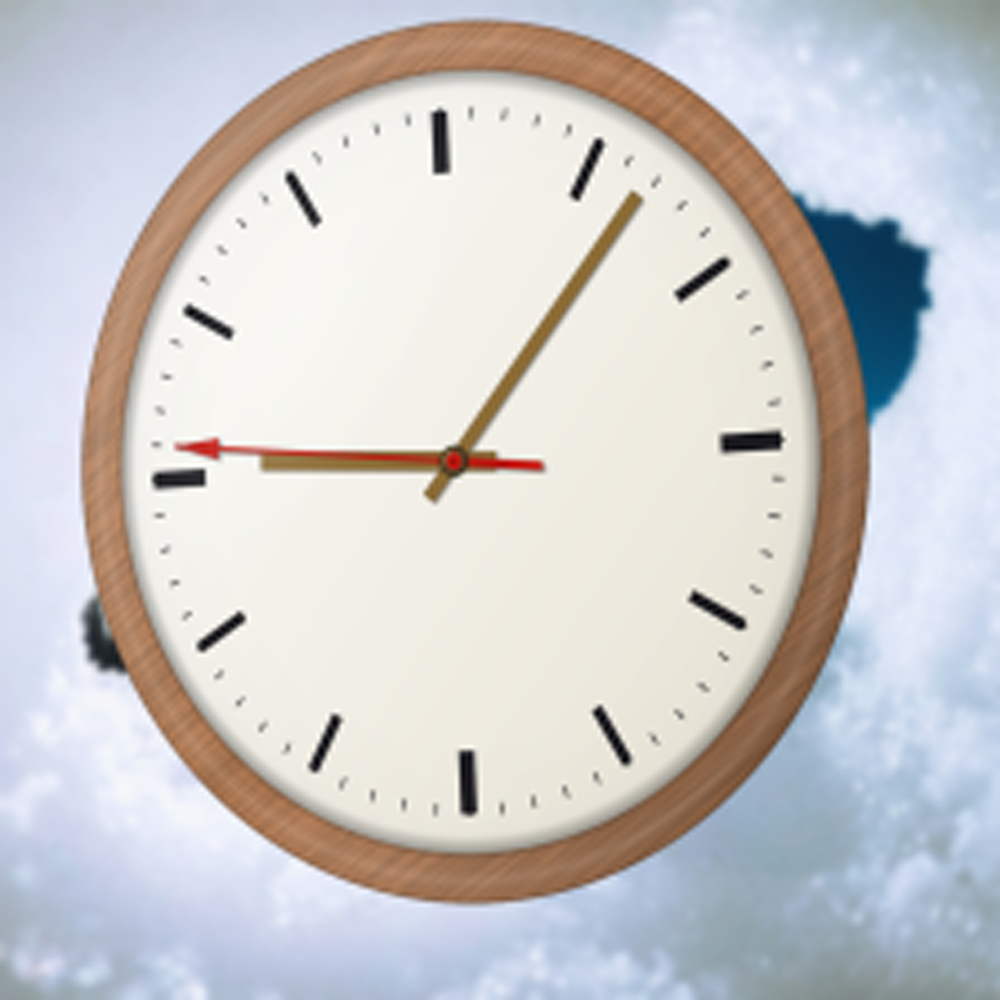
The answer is 9:06:46
